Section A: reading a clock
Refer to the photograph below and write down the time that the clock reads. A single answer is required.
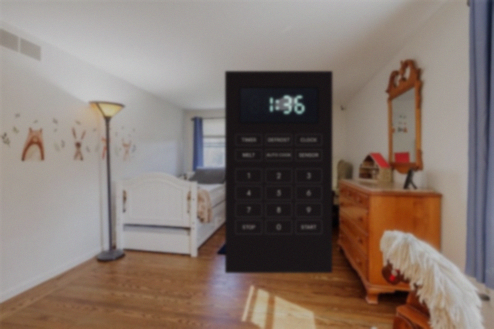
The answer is 1:36
